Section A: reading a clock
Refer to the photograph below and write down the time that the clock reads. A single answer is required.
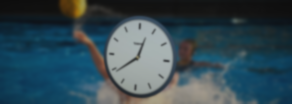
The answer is 12:39
